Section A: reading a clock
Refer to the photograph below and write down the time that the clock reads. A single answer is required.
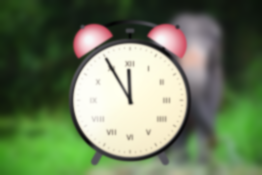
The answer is 11:55
